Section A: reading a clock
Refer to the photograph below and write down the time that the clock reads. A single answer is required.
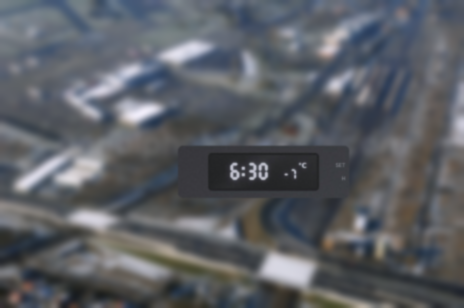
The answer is 6:30
